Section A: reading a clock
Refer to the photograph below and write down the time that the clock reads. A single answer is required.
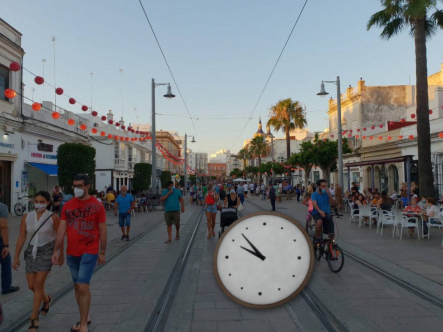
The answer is 9:53
